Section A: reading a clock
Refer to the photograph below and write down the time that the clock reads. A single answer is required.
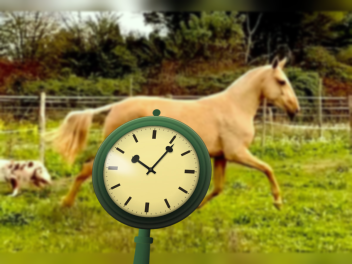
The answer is 10:06
